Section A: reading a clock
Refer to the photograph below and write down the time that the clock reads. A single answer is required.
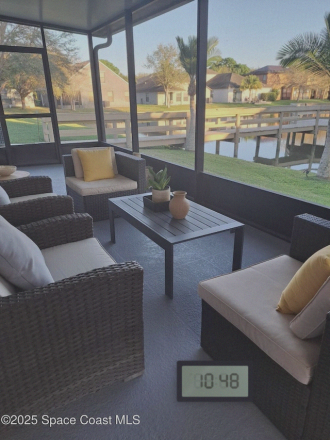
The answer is 10:48
